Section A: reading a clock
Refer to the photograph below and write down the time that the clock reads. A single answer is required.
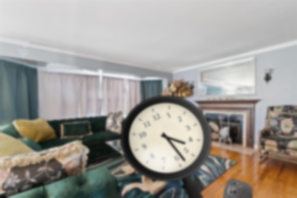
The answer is 4:28
